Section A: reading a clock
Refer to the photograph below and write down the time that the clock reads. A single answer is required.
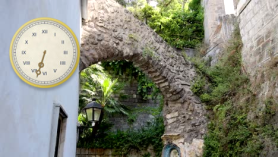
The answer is 6:33
